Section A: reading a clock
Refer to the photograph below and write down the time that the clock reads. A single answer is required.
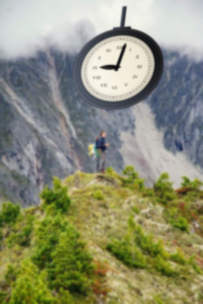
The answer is 9:02
